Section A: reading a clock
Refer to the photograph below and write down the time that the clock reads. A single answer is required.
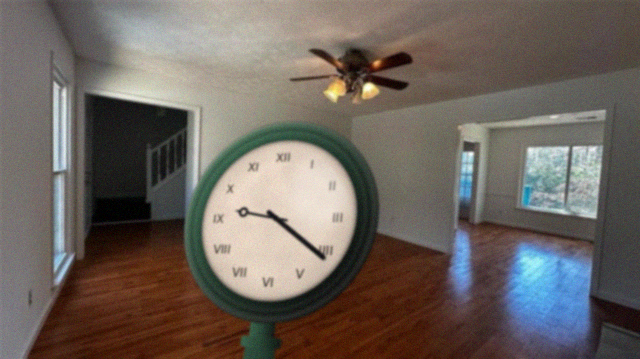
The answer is 9:21
